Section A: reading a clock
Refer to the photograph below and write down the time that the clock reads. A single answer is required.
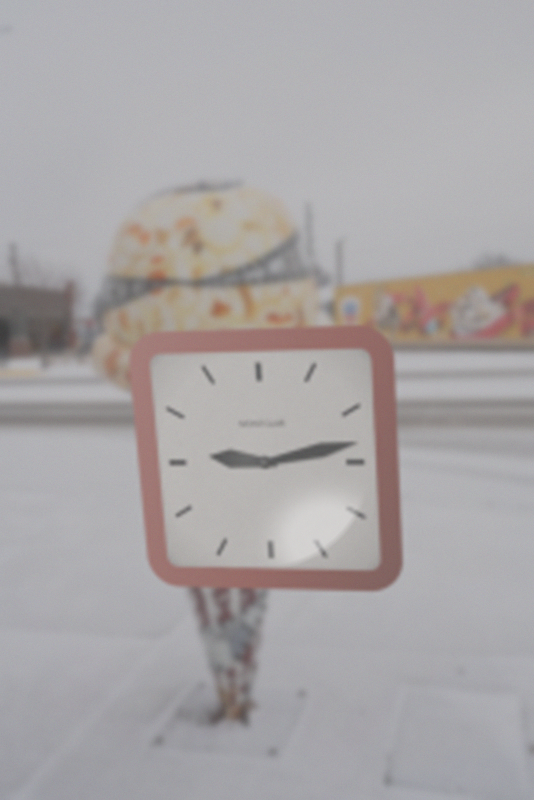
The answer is 9:13
